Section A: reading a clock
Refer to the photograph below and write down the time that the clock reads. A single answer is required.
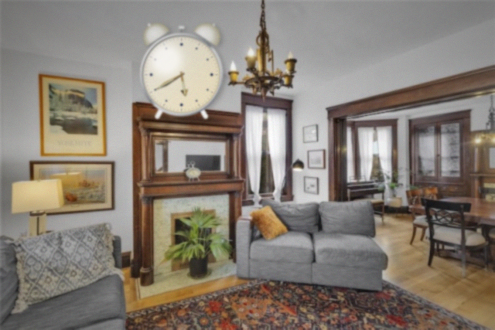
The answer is 5:40
